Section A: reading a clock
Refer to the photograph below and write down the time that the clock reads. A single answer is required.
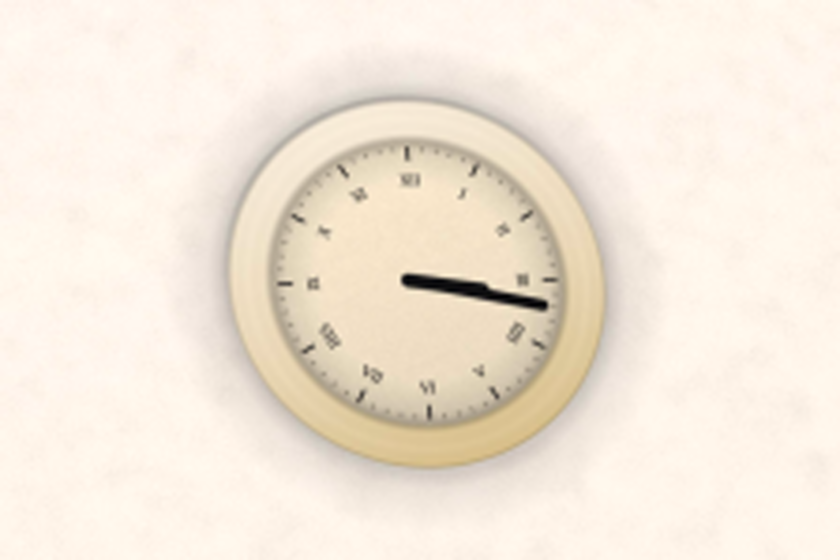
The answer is 3:17
